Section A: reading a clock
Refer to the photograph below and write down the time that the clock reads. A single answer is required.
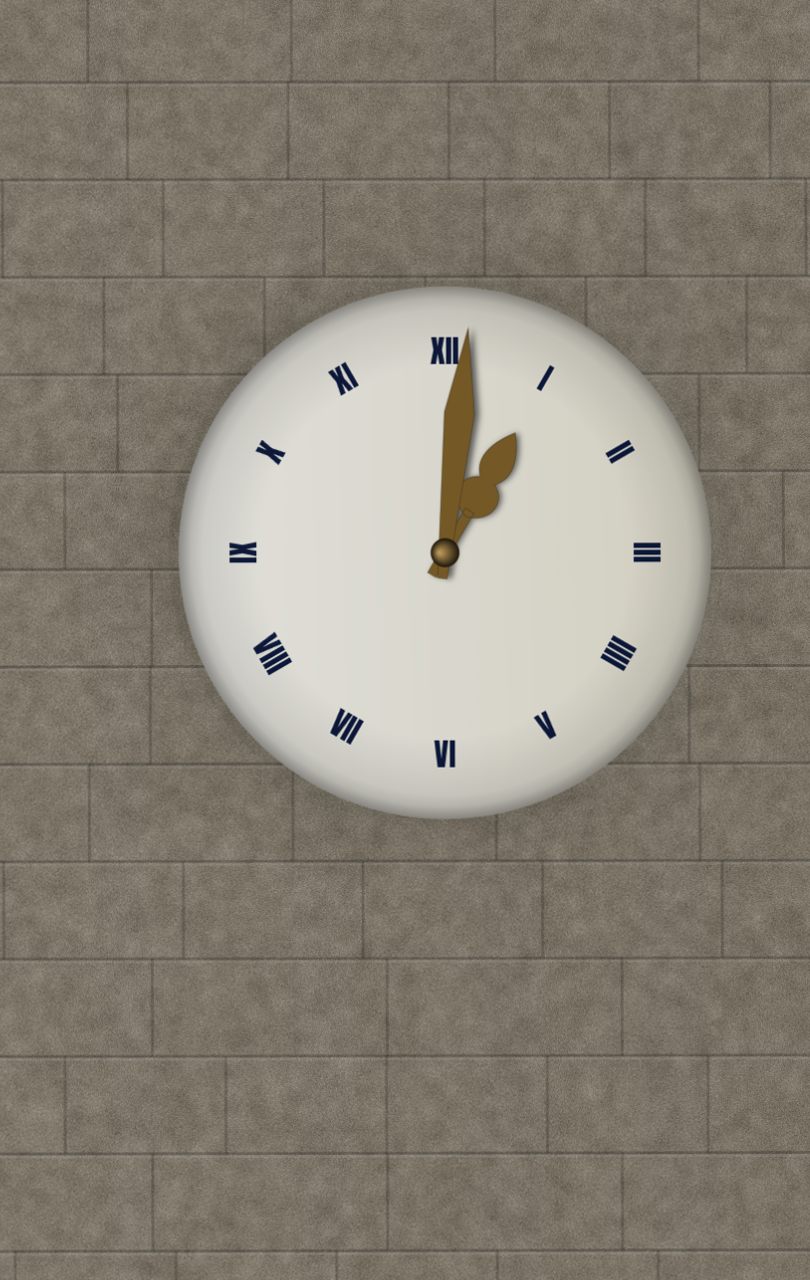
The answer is 1:01
